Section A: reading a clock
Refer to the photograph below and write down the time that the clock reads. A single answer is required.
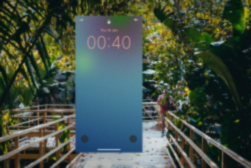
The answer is 0:40
